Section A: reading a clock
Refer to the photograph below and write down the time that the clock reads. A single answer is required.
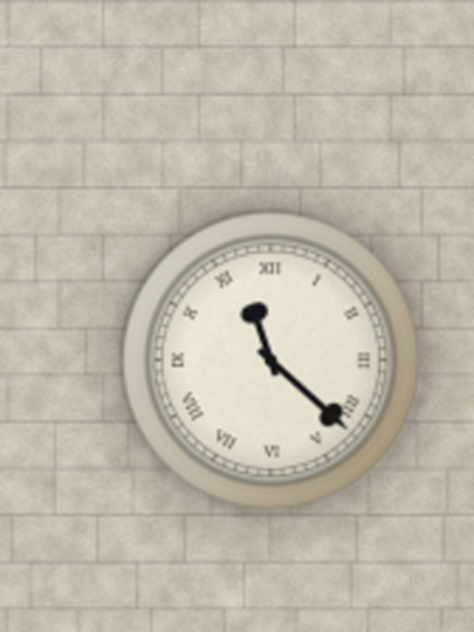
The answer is 11:22
